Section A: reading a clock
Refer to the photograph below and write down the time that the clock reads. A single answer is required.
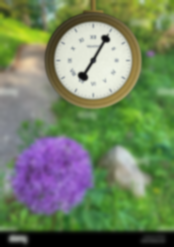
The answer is 7:05
